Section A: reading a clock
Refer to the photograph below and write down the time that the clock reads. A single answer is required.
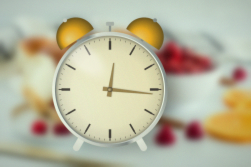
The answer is 12:16
